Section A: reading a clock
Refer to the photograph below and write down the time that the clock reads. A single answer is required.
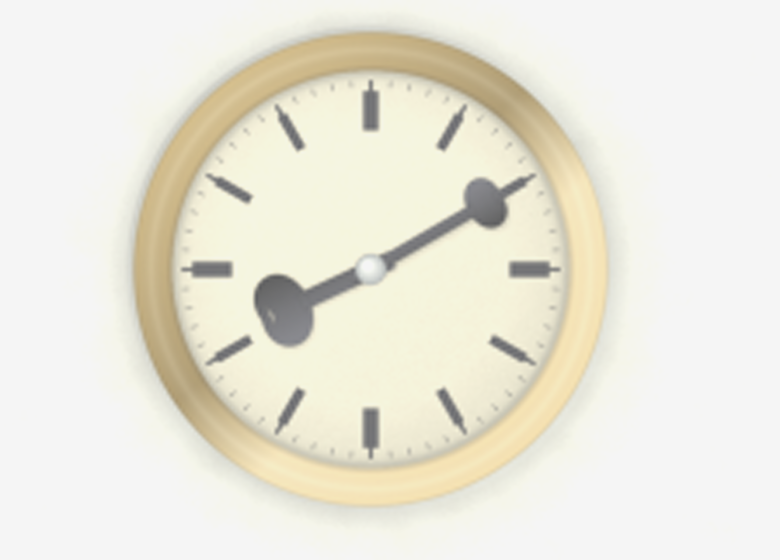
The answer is 8:10
